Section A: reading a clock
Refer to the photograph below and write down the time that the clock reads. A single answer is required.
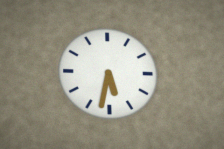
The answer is 5:32
